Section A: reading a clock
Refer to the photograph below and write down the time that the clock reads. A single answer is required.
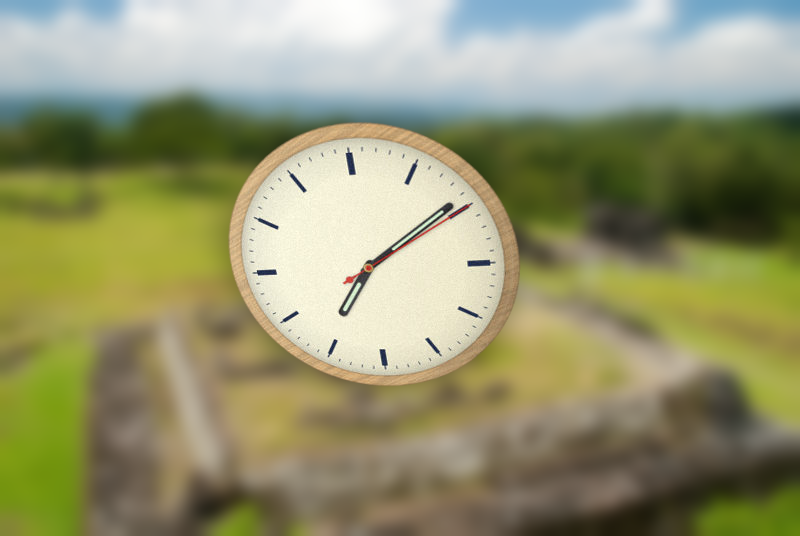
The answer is 7:09:10
